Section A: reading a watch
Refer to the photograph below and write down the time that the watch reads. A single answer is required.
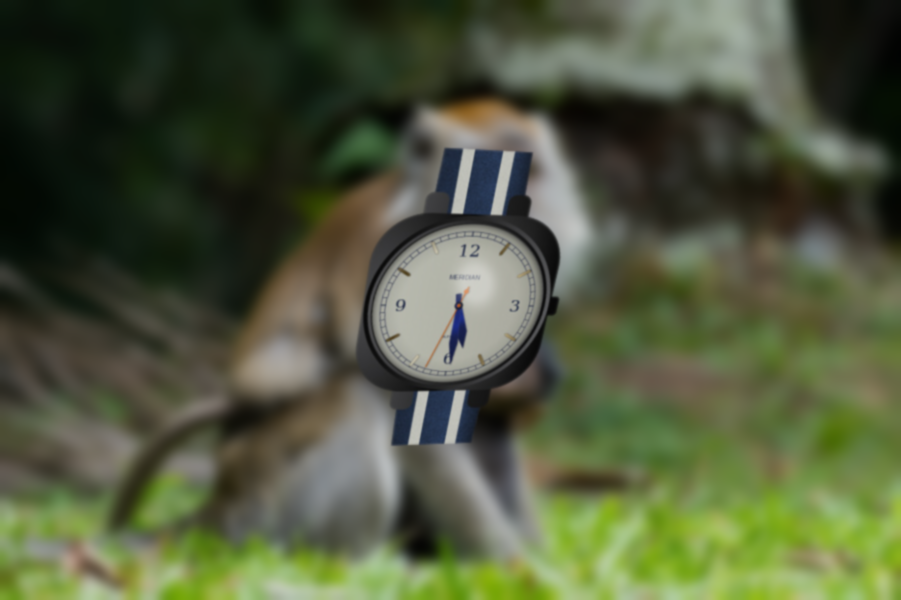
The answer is 5:29:33
